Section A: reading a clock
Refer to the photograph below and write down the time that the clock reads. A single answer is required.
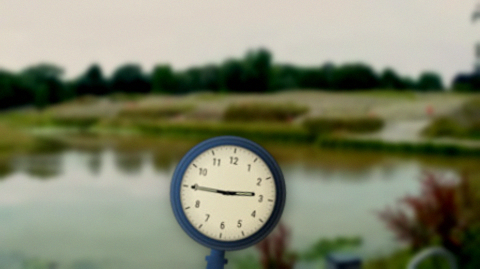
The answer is 2:45
